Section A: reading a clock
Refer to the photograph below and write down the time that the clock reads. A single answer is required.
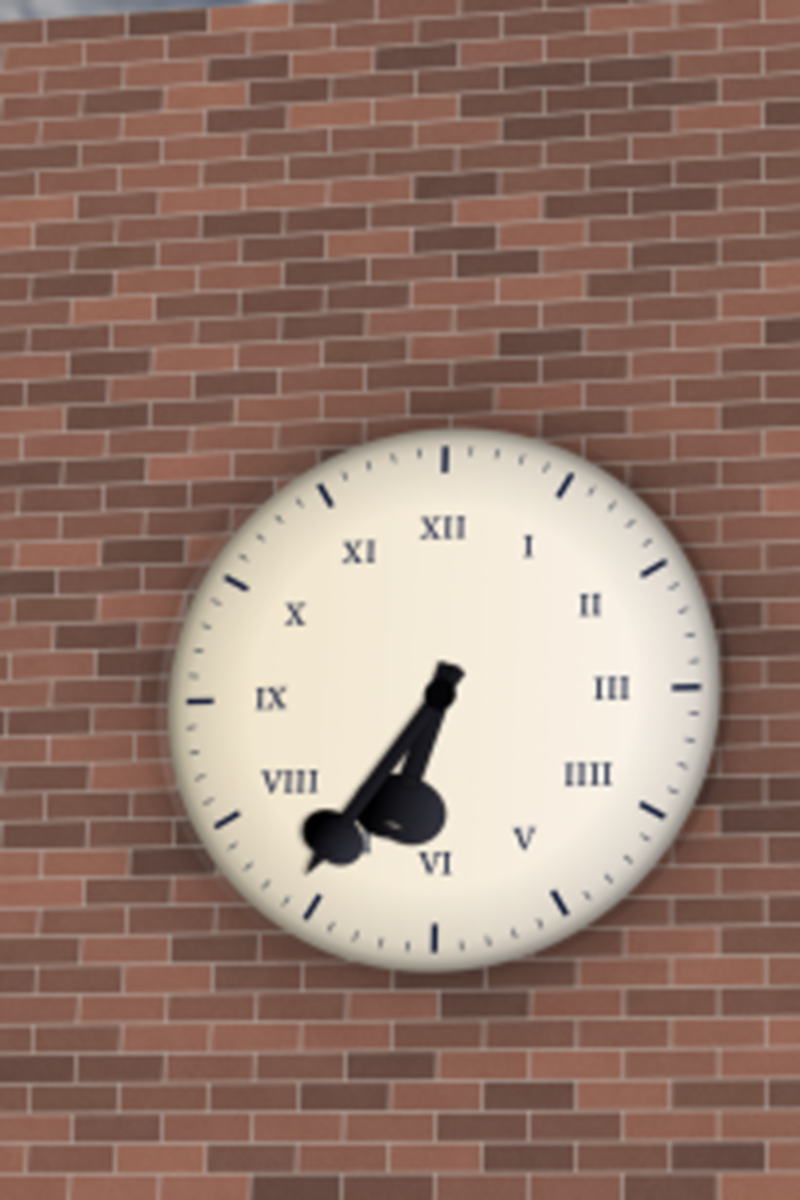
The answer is 6:36
